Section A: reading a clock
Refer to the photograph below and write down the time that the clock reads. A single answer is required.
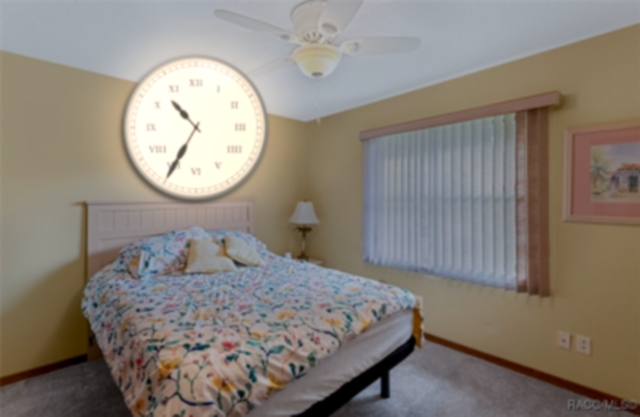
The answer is 10:35
